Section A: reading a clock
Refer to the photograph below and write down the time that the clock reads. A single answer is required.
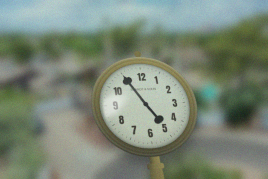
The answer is 4:55
